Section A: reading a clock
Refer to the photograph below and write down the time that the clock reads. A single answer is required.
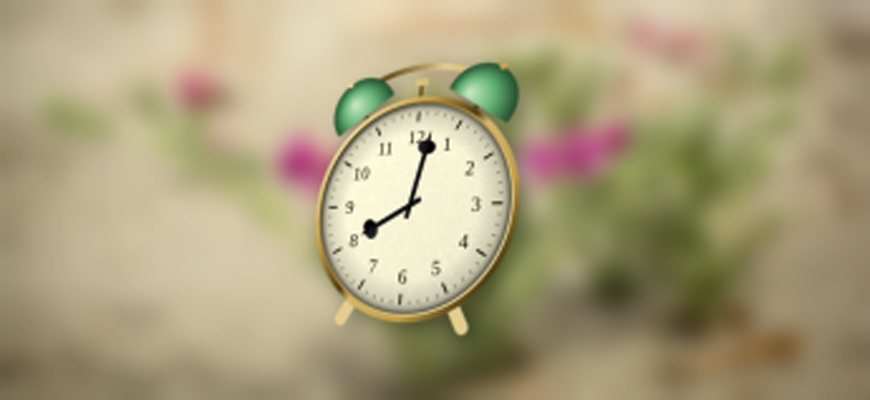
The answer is 8:02
